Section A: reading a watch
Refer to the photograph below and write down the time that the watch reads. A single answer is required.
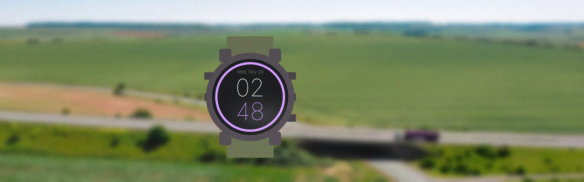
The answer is 2:48
